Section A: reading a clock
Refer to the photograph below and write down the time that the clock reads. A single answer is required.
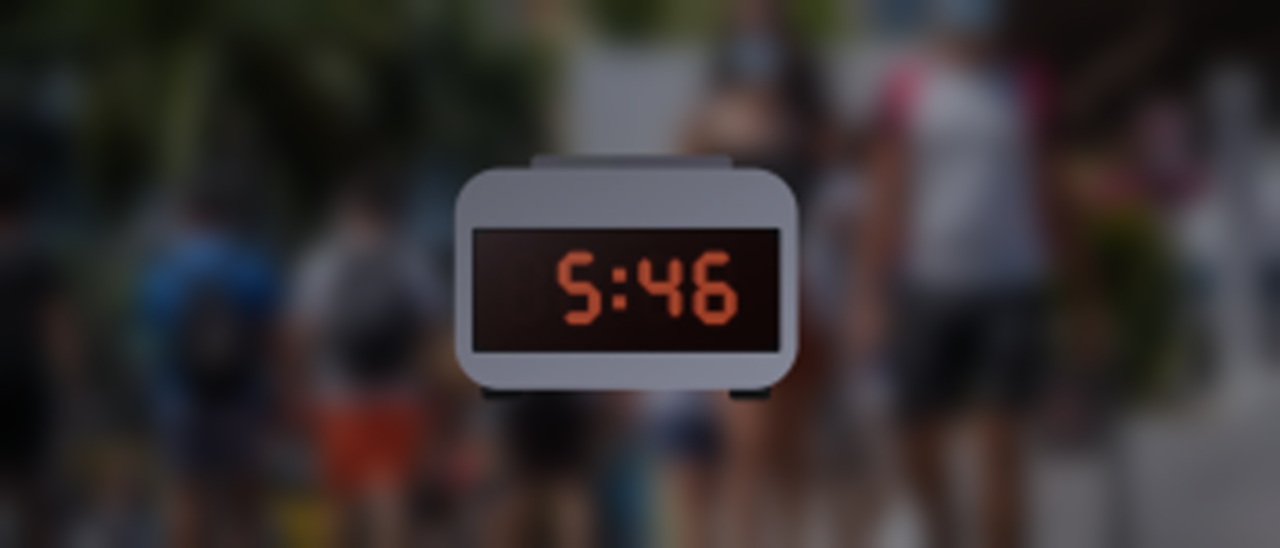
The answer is 5:46
